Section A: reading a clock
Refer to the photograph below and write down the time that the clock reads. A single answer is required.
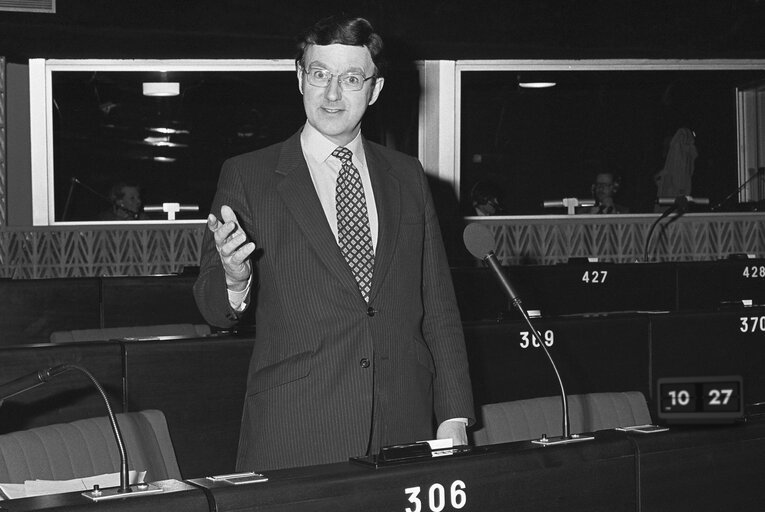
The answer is 10:27
